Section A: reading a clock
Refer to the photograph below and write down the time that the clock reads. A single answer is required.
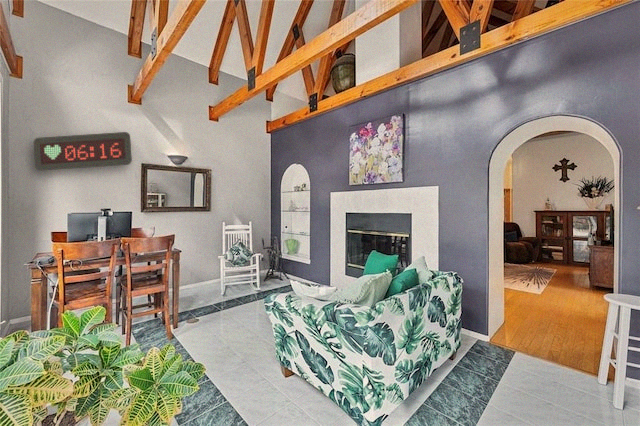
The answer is 6:16
